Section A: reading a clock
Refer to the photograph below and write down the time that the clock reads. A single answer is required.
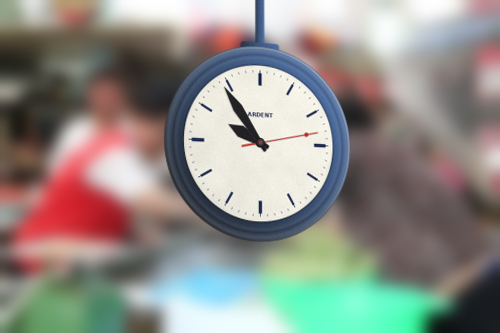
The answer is 9:54:13
